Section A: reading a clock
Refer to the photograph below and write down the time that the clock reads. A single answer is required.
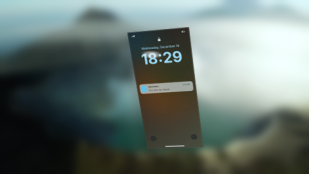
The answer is 18:29
